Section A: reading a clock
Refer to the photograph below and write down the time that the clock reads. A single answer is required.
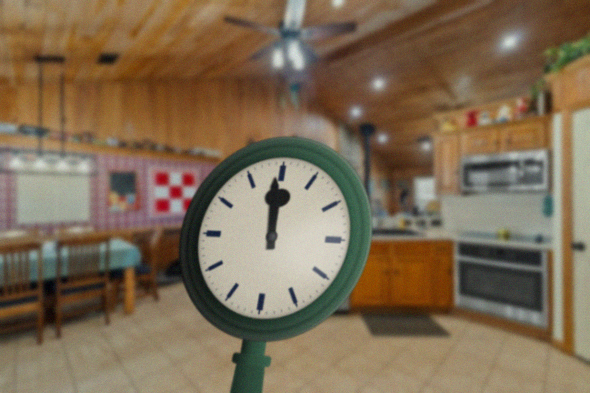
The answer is 11:59
